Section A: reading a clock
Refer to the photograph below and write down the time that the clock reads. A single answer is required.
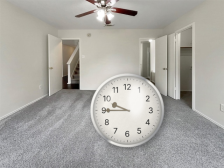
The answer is 9:45
